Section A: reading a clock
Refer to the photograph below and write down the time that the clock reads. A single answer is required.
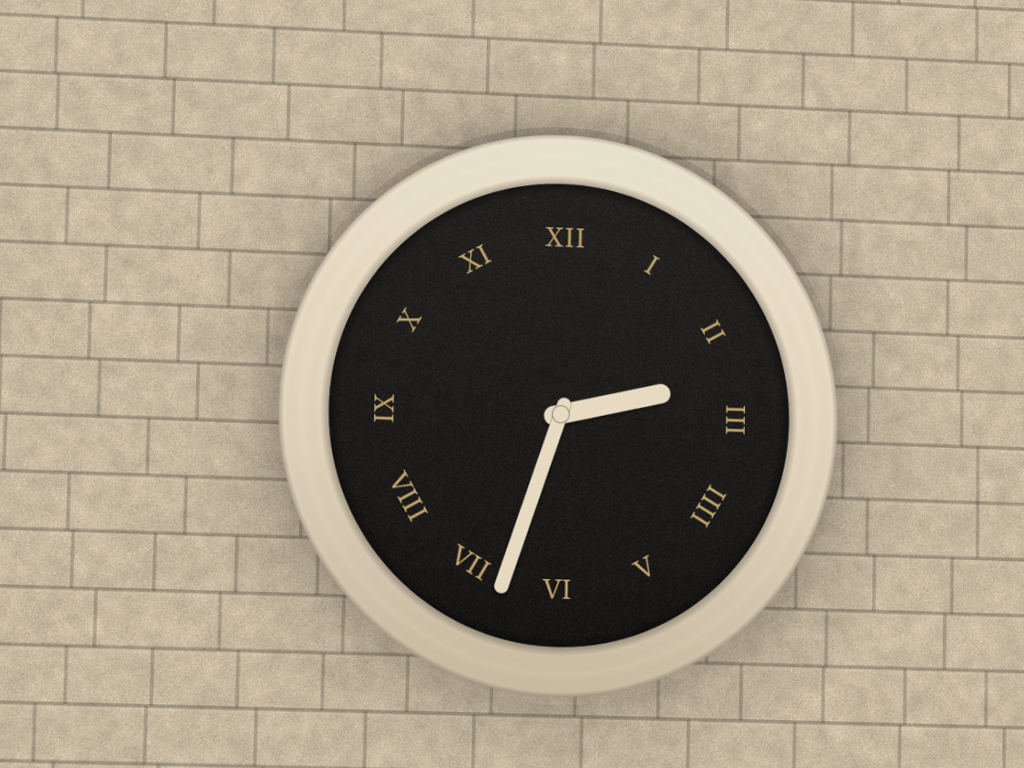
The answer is 2:33
